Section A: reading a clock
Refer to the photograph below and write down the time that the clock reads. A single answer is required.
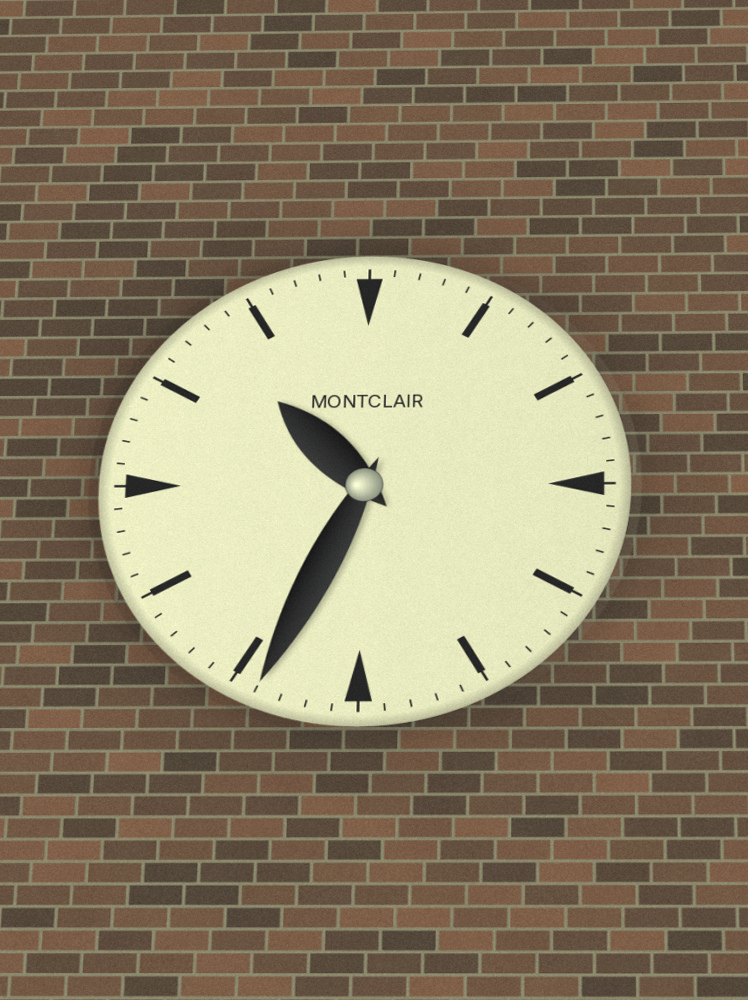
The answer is 10:34
